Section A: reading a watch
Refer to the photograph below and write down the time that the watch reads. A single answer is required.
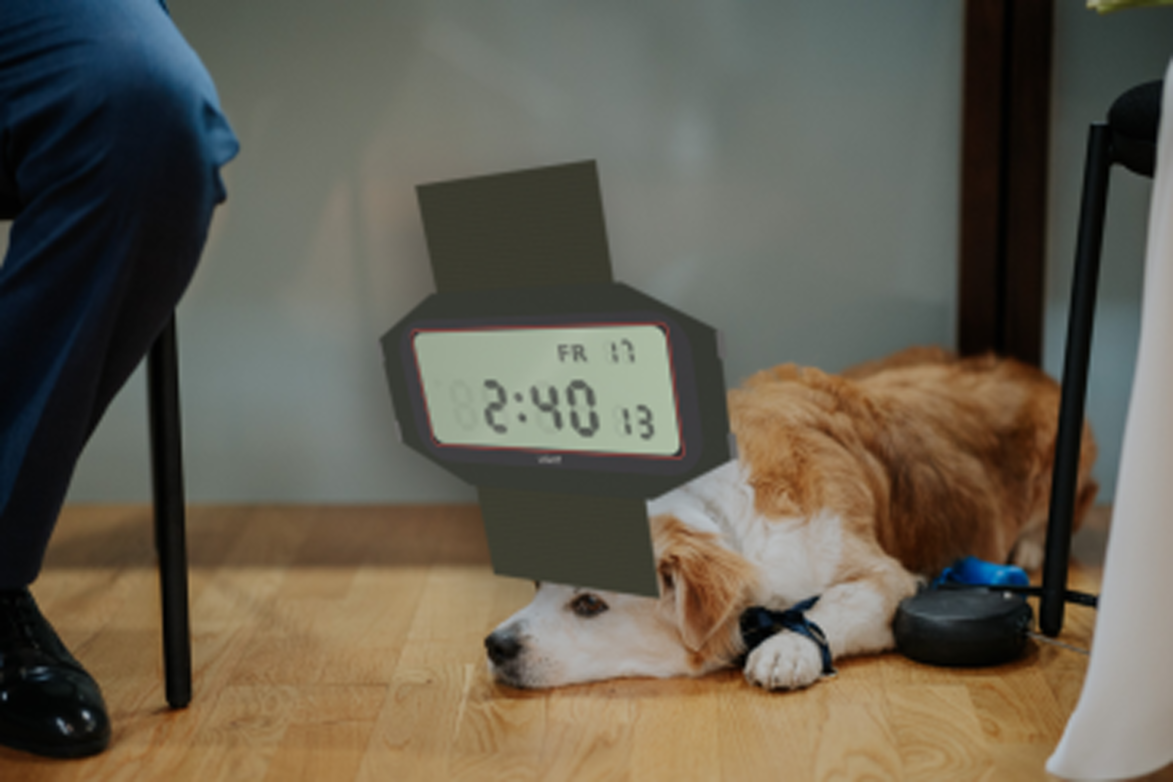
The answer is 2:40:13
